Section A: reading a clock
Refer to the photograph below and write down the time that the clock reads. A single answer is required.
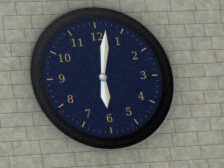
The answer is 6:02
